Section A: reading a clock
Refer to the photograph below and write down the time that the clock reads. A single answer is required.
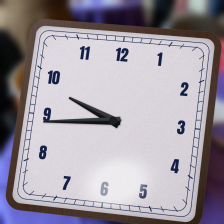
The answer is 9:44
